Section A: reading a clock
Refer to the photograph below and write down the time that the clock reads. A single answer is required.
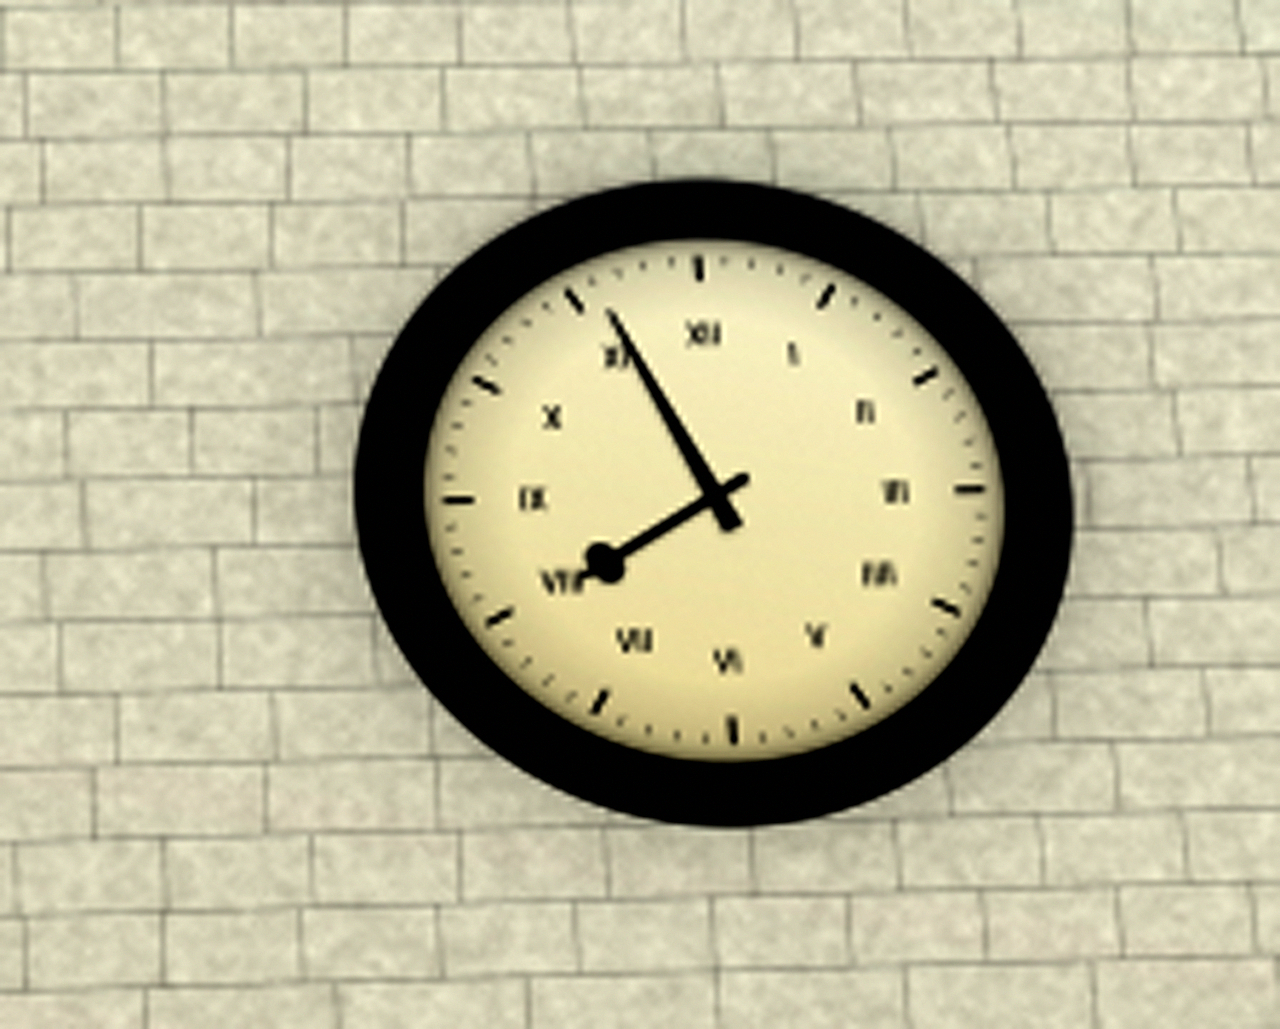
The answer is 7:56
